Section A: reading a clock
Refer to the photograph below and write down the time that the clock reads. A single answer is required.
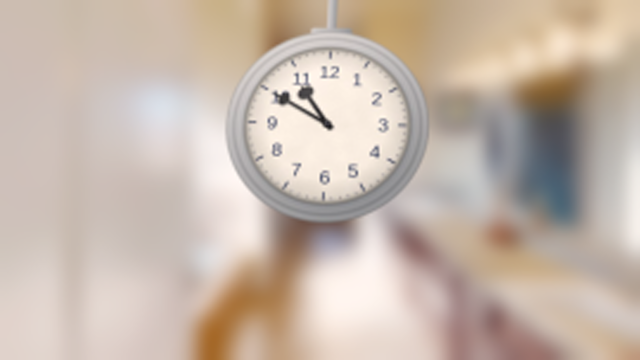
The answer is 10:50
